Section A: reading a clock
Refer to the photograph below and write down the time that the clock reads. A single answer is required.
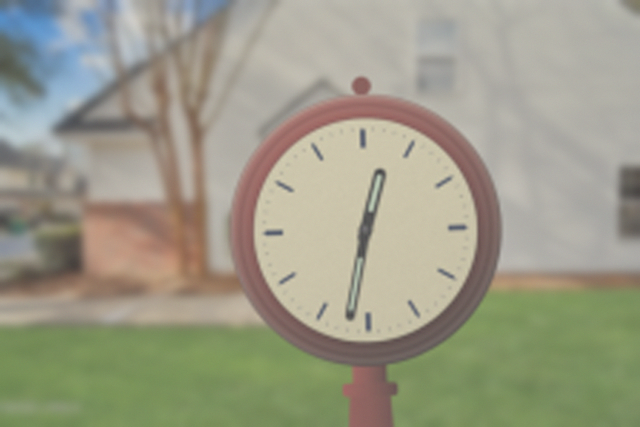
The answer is 12:32
